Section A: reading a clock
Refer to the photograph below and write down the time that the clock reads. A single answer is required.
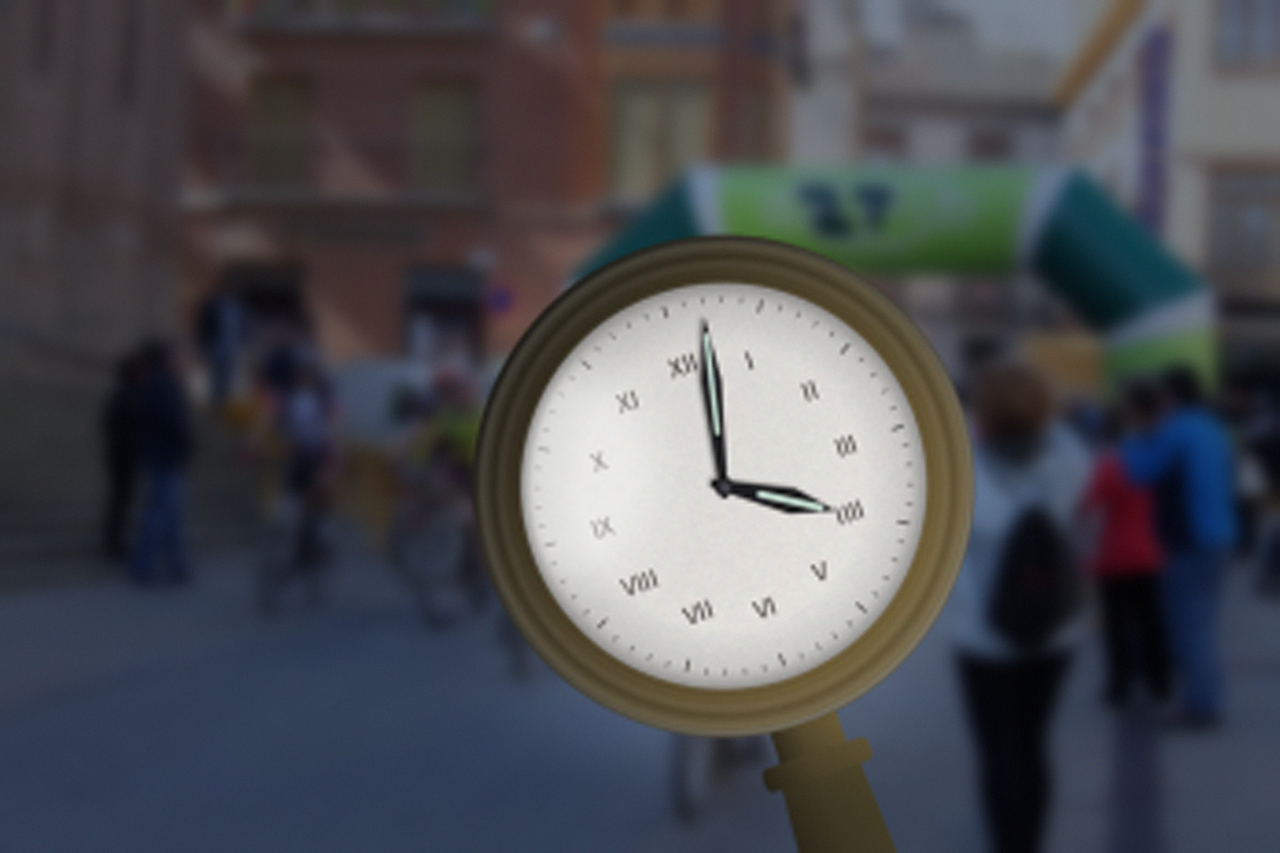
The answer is 4:02
